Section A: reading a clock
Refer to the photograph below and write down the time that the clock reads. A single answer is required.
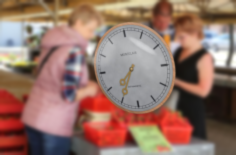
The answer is 7:35
